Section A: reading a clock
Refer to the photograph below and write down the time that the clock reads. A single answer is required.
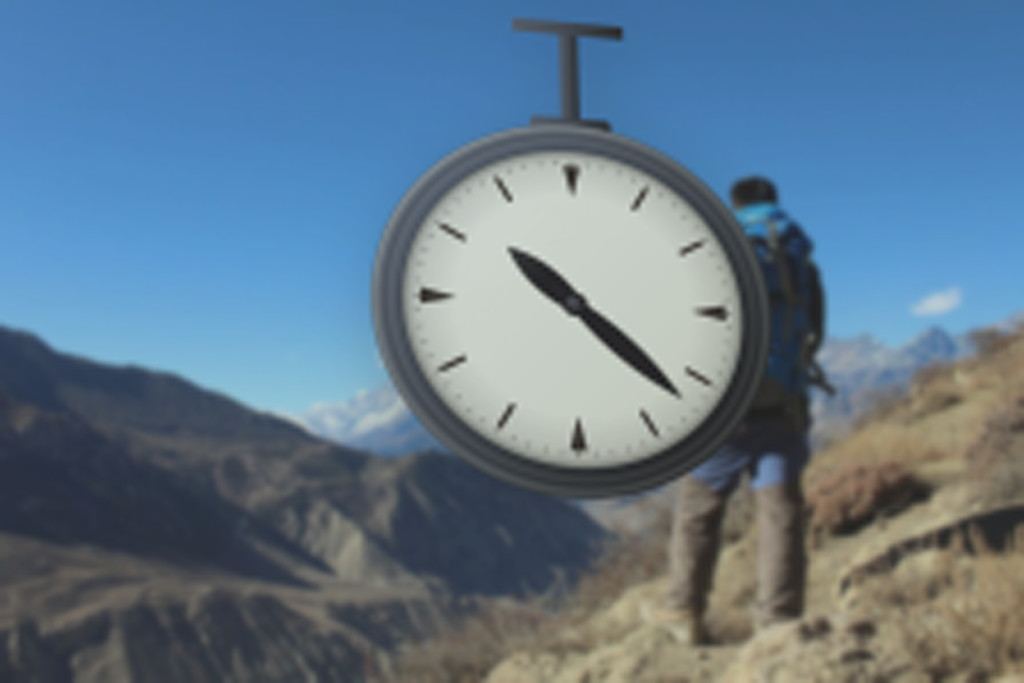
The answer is 10:22
